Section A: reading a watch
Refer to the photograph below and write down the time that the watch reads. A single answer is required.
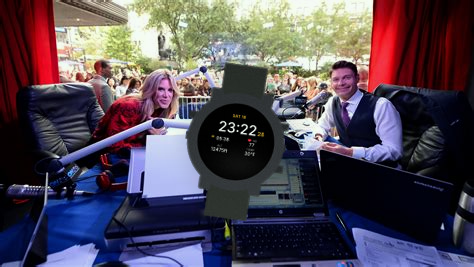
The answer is 23:22
